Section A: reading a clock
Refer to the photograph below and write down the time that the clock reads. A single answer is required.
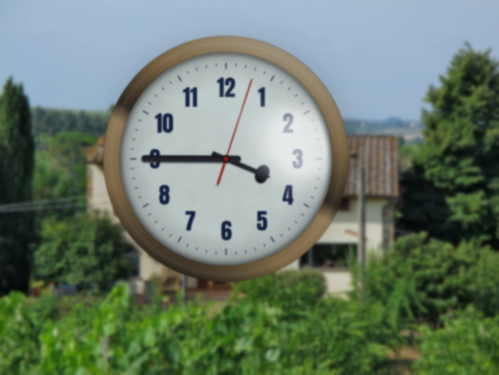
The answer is 3:45:03
